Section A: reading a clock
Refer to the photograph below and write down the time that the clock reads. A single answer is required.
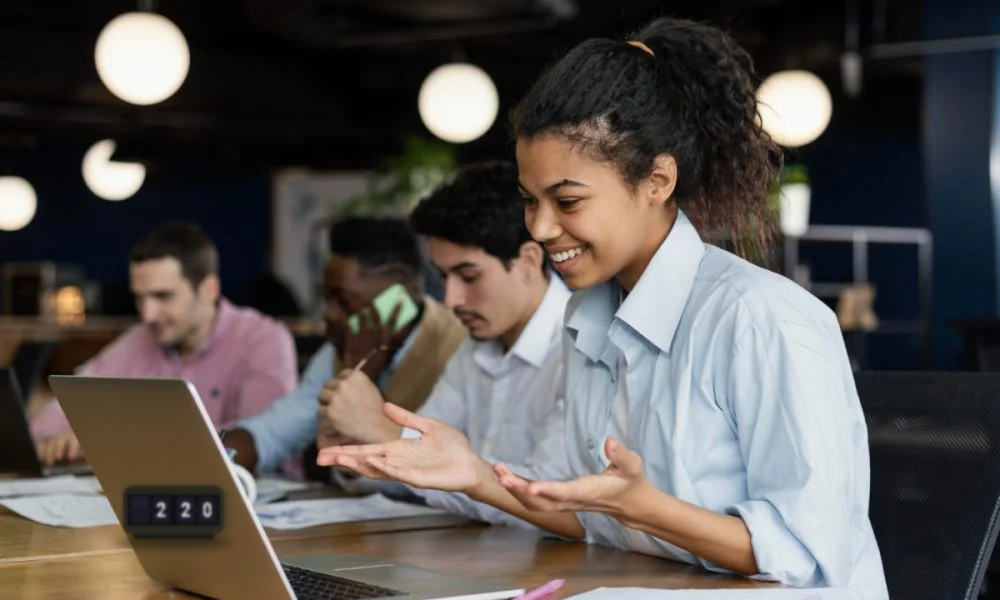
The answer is 2:20
